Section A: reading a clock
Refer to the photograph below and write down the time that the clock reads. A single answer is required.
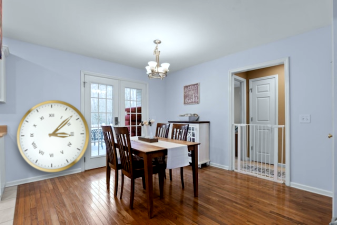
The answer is 3:08
